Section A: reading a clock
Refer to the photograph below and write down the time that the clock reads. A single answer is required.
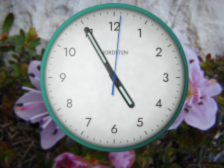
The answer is 4:55:01
